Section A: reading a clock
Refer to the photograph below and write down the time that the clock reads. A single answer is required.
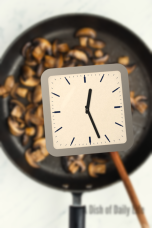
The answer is 12:27
